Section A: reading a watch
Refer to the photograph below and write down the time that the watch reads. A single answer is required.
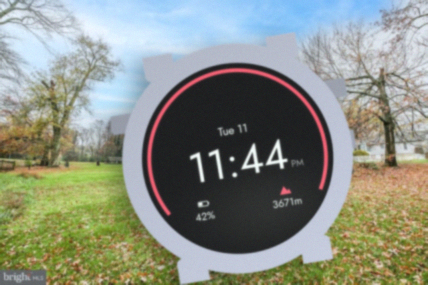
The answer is 11:44
